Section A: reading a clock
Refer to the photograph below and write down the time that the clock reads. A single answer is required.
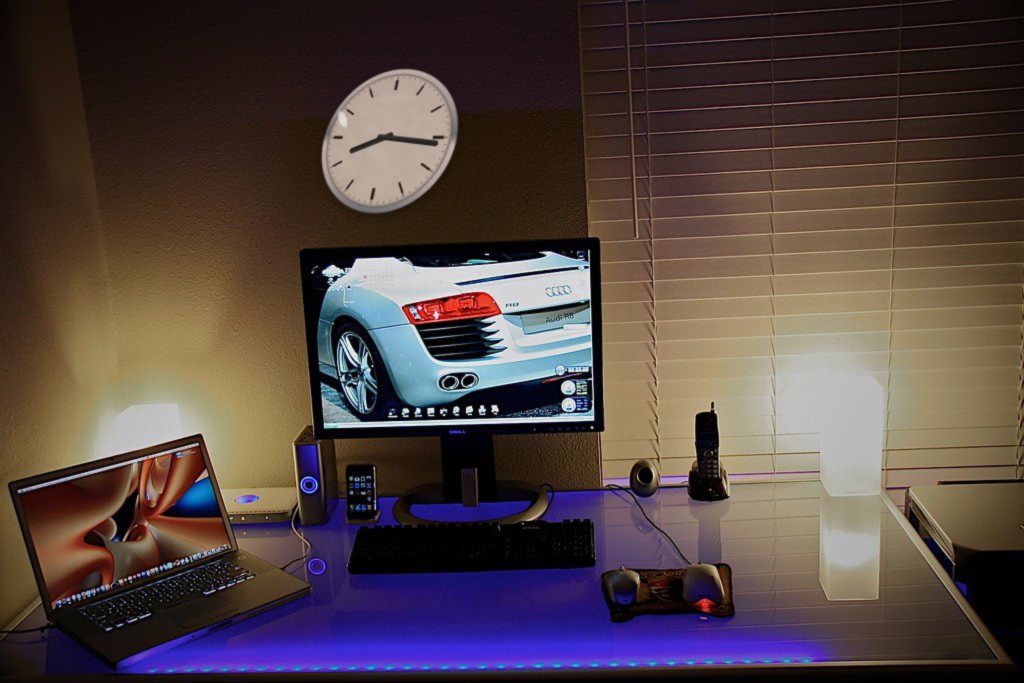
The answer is 8:16
